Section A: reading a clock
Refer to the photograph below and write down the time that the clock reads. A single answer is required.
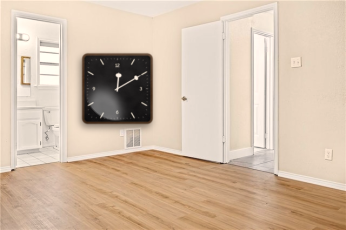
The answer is 12:10
